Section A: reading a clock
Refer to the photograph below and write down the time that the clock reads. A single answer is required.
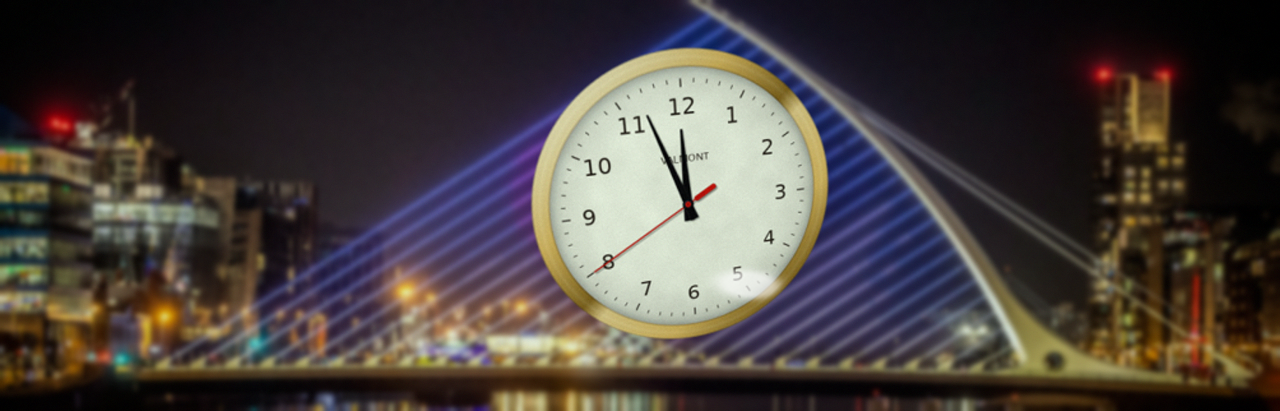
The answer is 11:56:40
